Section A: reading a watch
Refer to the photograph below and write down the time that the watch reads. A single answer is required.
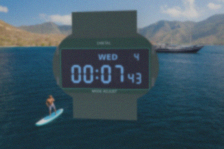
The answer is 0:07:43
